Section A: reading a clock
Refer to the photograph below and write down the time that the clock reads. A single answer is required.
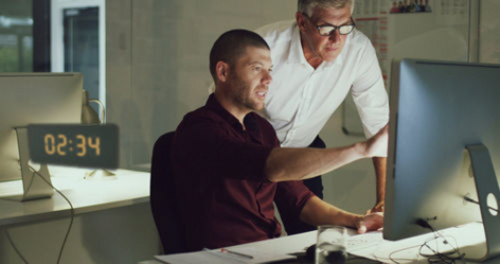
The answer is 2:34
